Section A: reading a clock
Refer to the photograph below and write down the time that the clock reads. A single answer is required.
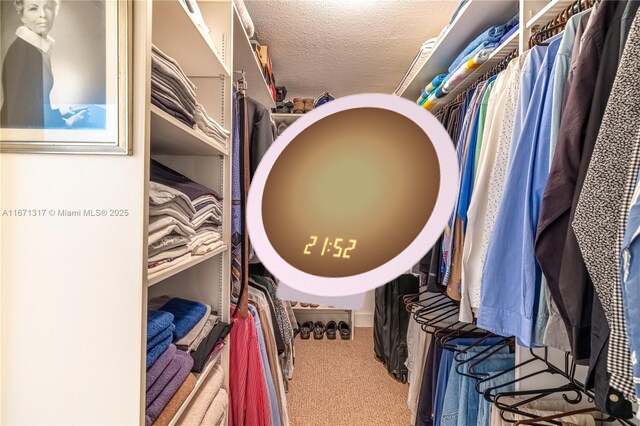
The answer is 21:52
